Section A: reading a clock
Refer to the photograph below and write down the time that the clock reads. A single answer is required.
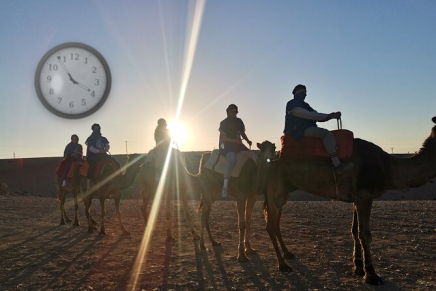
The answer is 3:54
